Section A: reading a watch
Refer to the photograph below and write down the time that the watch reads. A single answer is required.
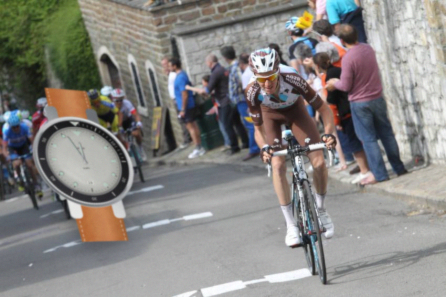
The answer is 11:56
